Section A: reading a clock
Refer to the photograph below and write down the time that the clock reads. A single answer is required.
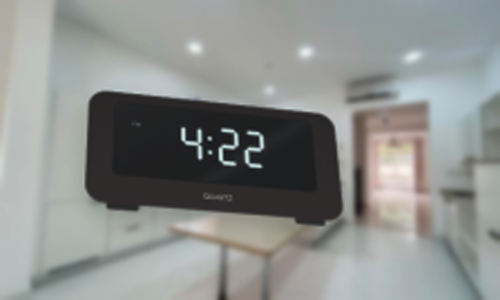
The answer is 4:22
